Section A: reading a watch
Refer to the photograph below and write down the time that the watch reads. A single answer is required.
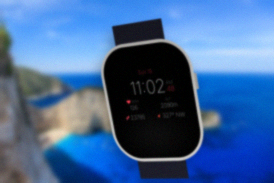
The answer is 11:02
